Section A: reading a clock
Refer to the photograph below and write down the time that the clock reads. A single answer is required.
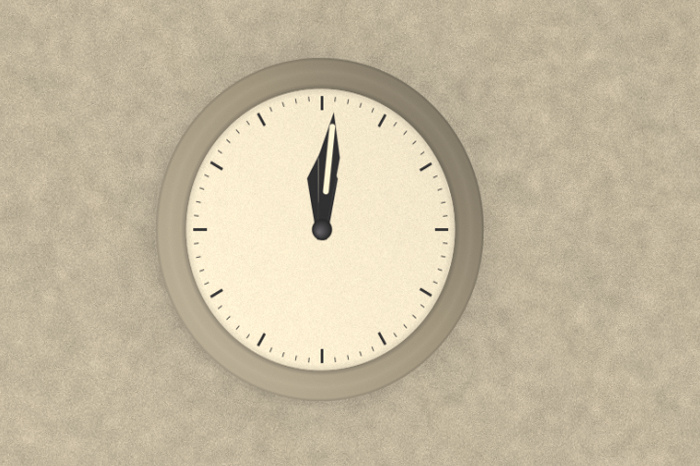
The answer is 12:01
